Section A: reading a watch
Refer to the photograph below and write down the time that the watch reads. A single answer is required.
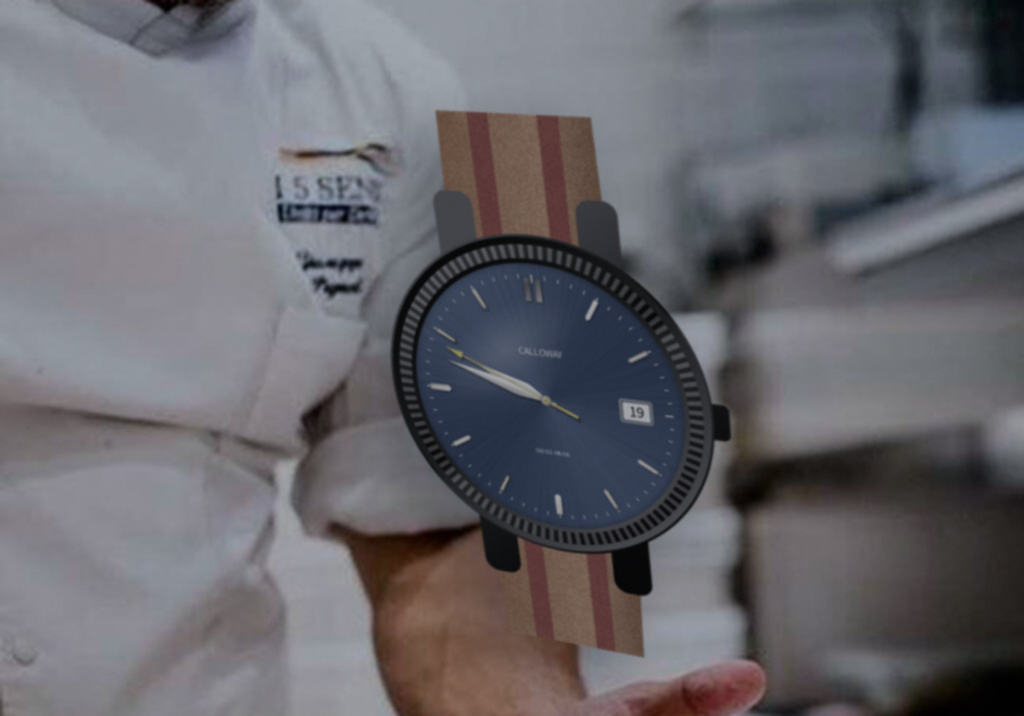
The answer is 9:47:49
